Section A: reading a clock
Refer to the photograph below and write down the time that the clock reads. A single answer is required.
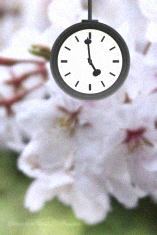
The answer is 4:59
